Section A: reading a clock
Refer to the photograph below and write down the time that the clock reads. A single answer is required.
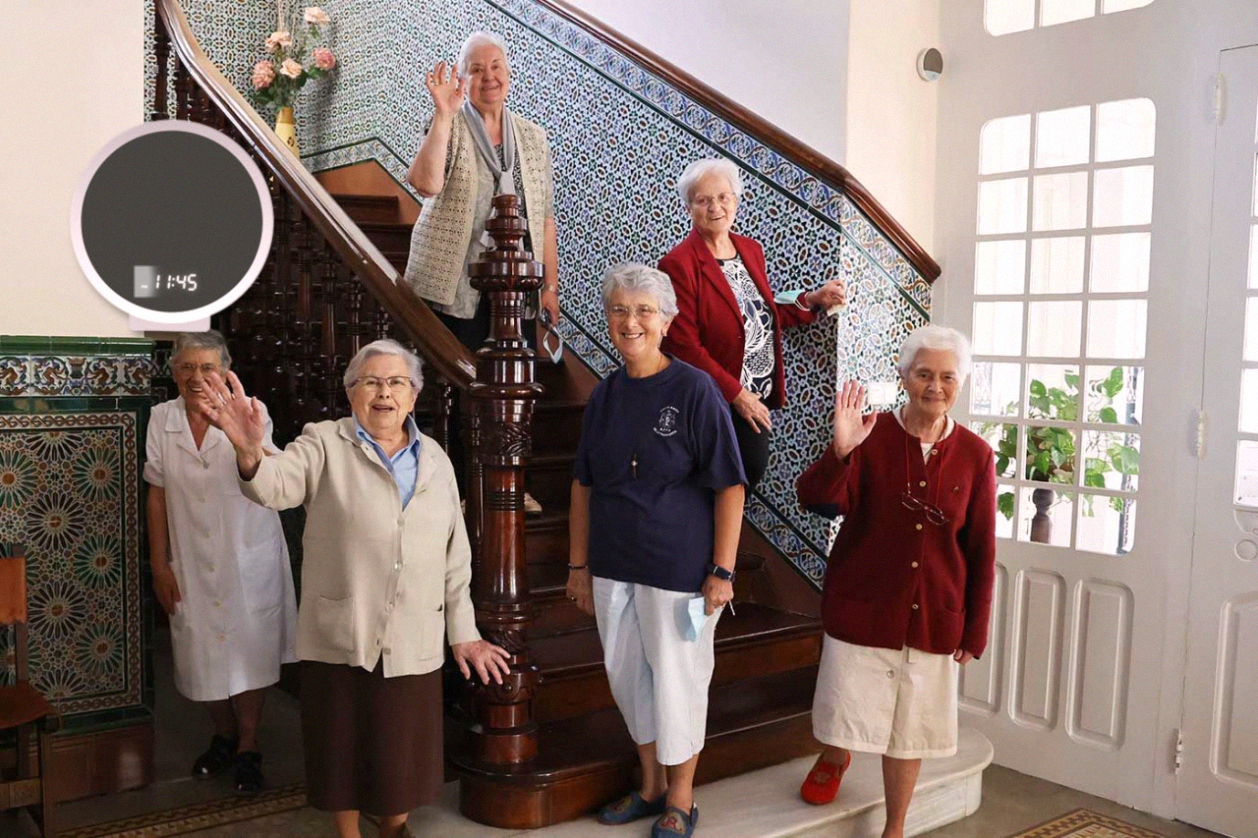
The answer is 11:45
